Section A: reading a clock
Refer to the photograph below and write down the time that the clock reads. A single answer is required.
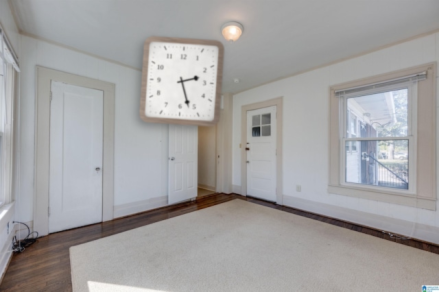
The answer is 2:27
